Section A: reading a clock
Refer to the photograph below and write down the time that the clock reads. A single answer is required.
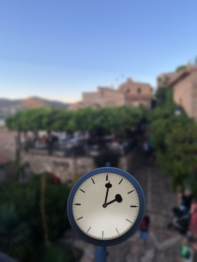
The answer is 2:01
